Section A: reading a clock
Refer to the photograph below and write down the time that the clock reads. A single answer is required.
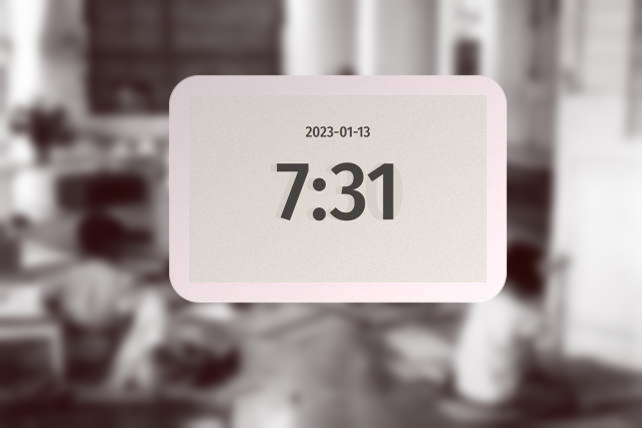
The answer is 7:31
